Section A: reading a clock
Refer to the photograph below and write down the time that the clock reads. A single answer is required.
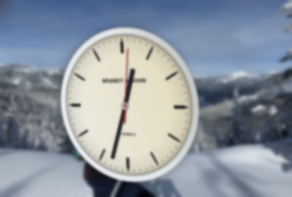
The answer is 12:33:01
